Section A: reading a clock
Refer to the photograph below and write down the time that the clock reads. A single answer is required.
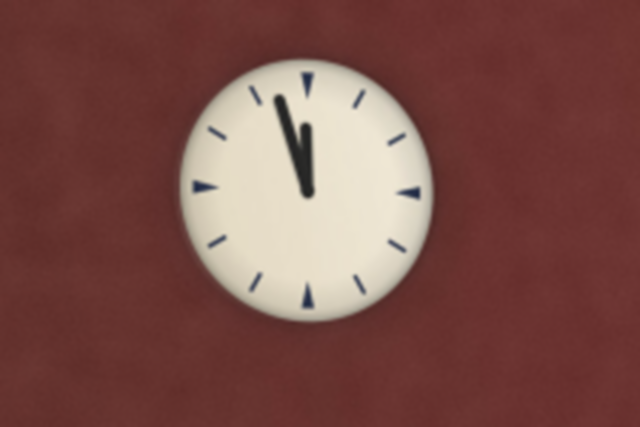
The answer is 11:57
